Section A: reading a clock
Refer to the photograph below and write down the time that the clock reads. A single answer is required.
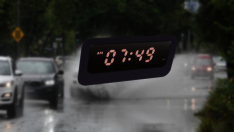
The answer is 7:49
